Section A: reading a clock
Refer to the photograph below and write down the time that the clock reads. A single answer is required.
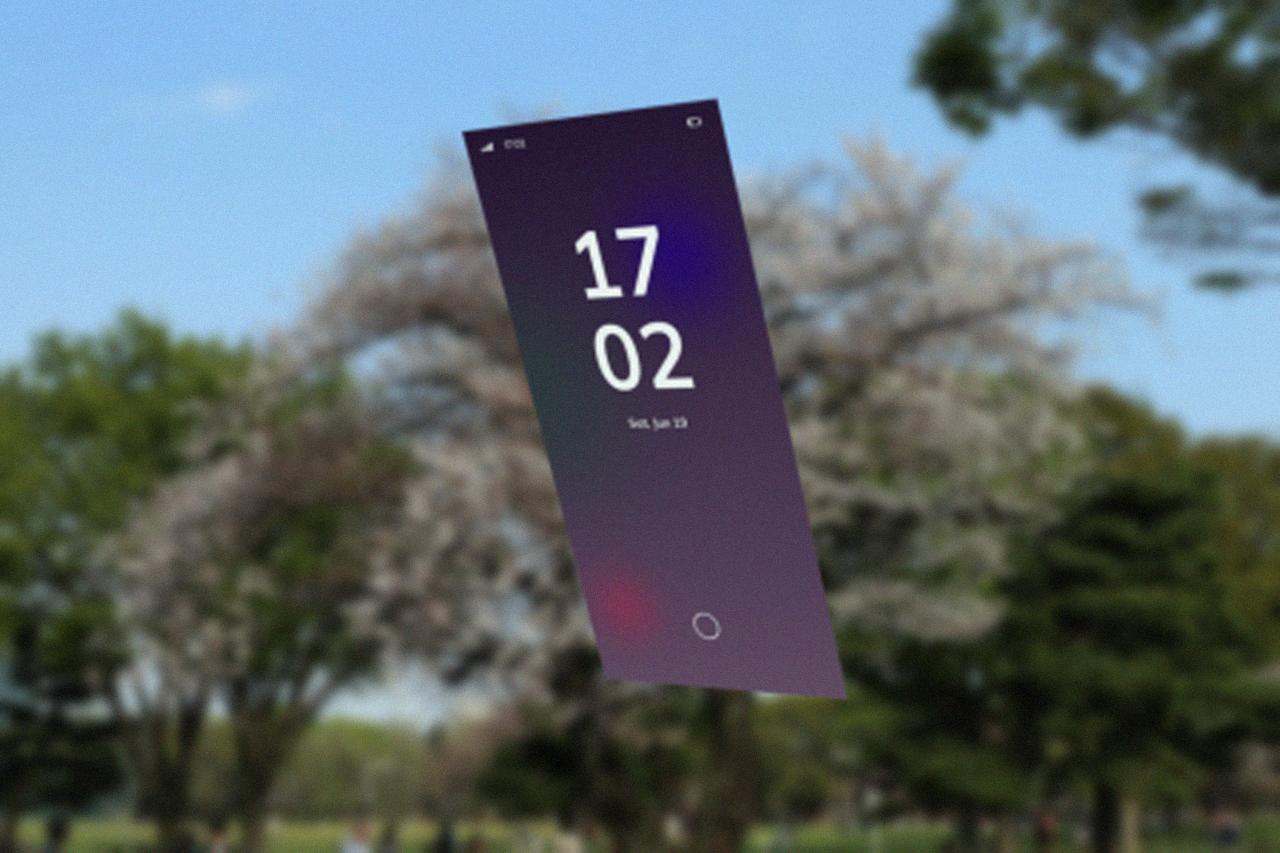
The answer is 17:02
